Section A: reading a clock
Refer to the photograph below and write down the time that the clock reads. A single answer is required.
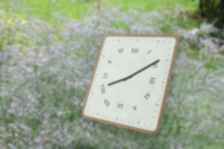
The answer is 8:09
